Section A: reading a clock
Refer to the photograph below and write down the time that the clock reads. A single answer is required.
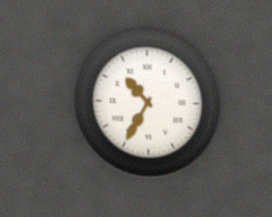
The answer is 10:35
